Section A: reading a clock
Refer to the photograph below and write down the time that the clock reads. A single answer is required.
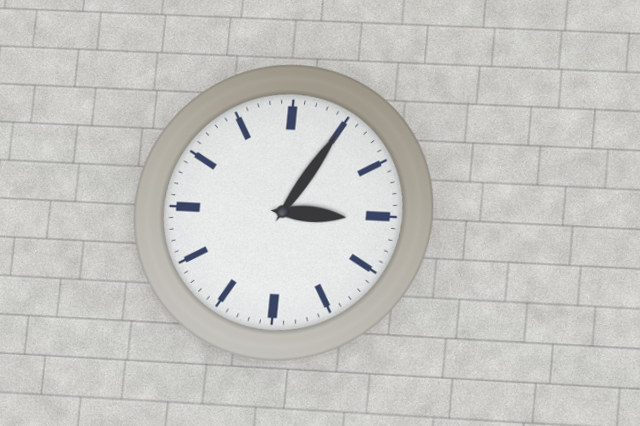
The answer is 3:05
